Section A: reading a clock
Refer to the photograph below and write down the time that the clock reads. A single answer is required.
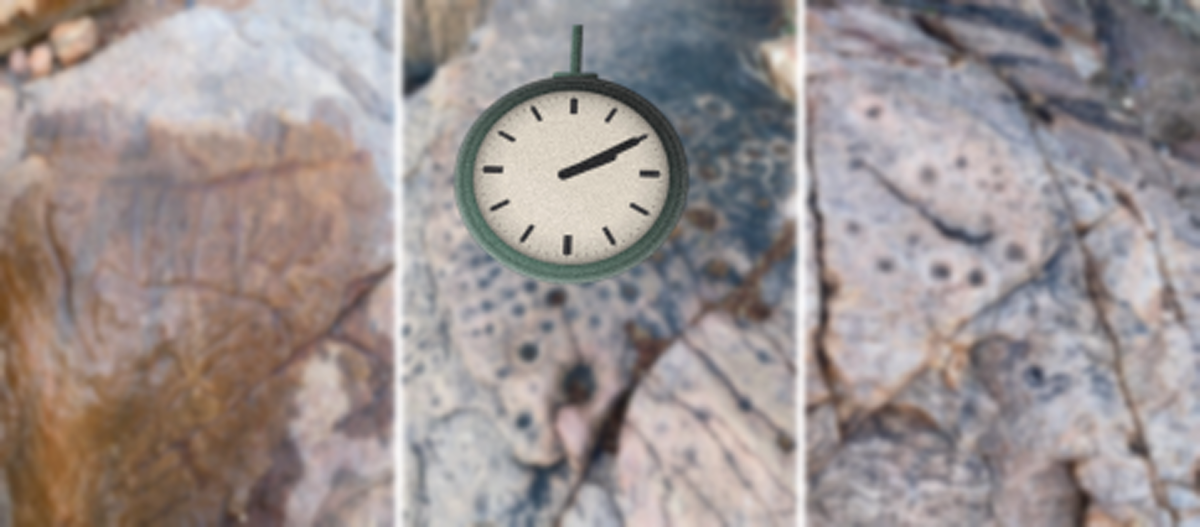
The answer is 2:10
